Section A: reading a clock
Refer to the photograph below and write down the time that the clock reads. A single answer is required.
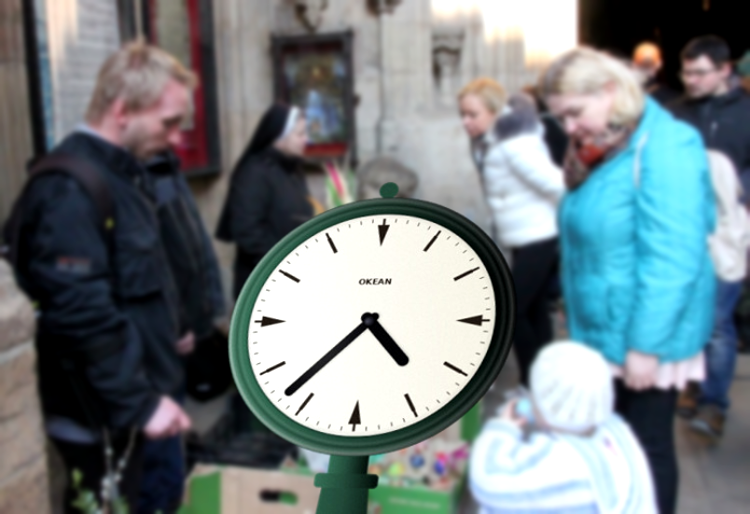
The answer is 4:37
